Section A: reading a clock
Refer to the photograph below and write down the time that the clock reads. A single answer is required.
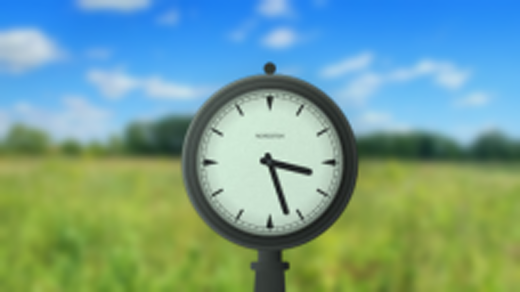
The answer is 3:27
